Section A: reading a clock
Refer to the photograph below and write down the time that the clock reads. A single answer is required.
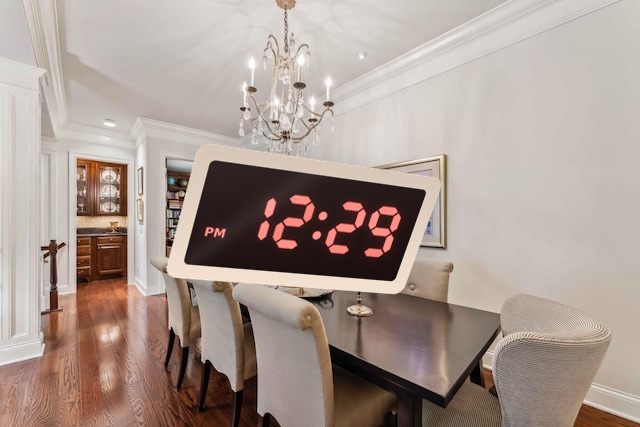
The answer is 12:29
